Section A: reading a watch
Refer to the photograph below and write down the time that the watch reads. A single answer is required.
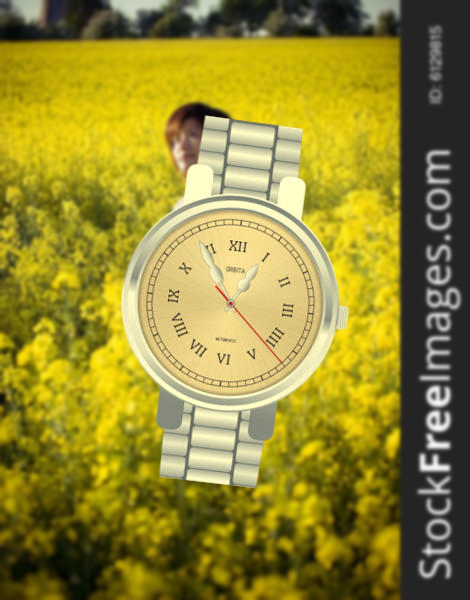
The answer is 12:54:22
